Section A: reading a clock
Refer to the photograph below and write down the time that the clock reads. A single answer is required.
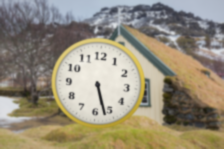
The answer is 5:27
